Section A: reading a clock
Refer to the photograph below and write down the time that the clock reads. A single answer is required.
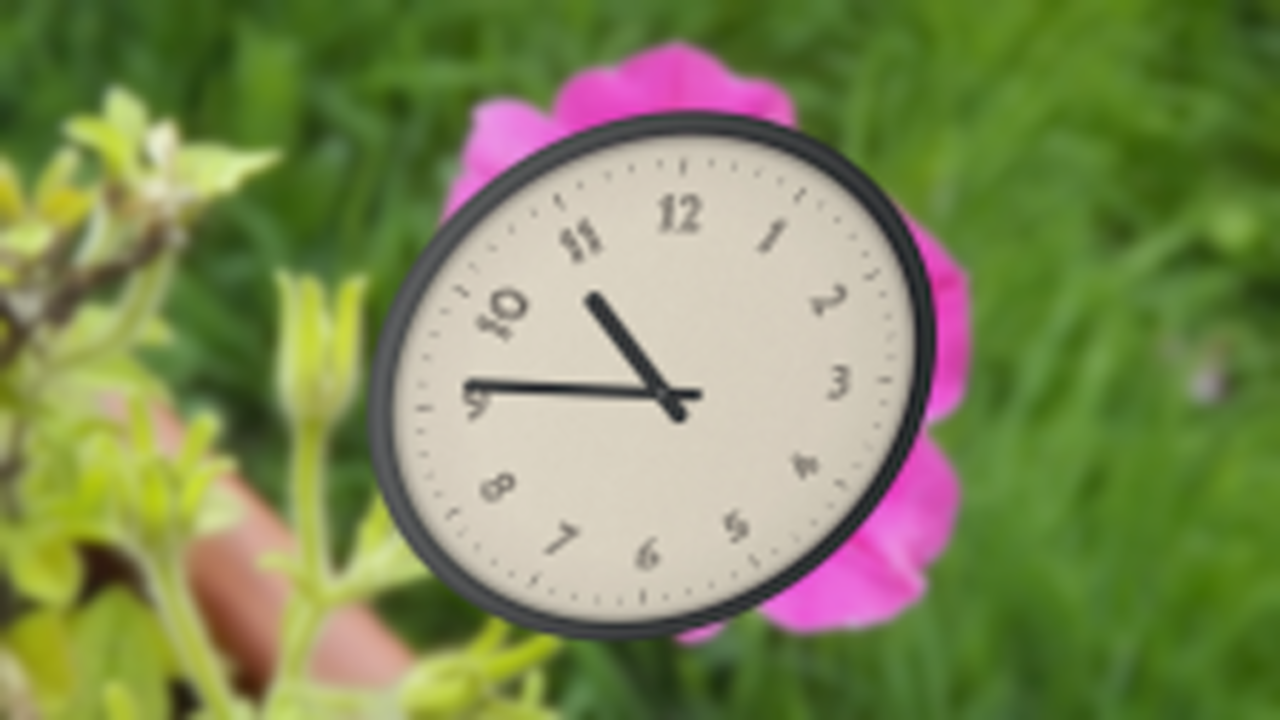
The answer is 10:46
